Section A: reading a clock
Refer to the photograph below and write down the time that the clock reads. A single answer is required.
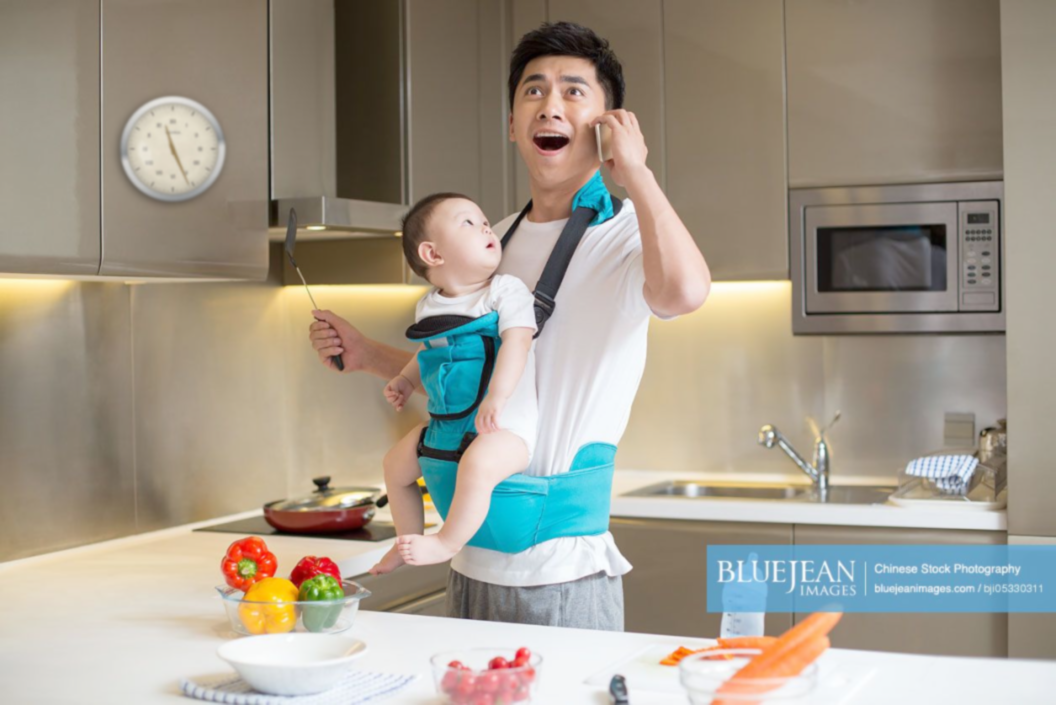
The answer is 11:26
